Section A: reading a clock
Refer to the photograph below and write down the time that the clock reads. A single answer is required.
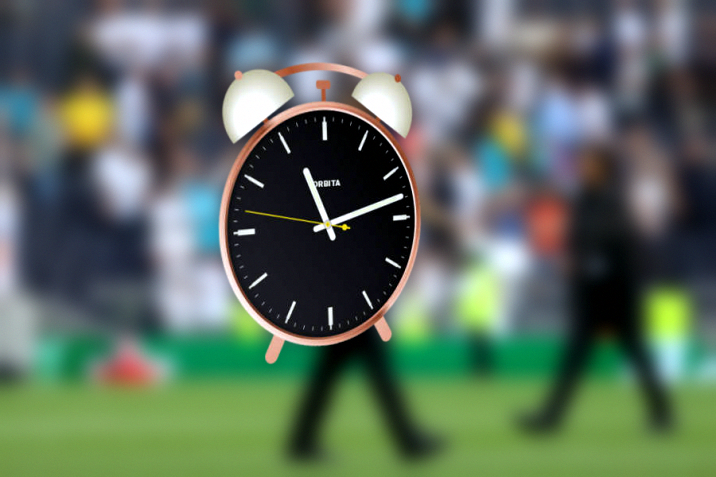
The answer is 11:12:47
